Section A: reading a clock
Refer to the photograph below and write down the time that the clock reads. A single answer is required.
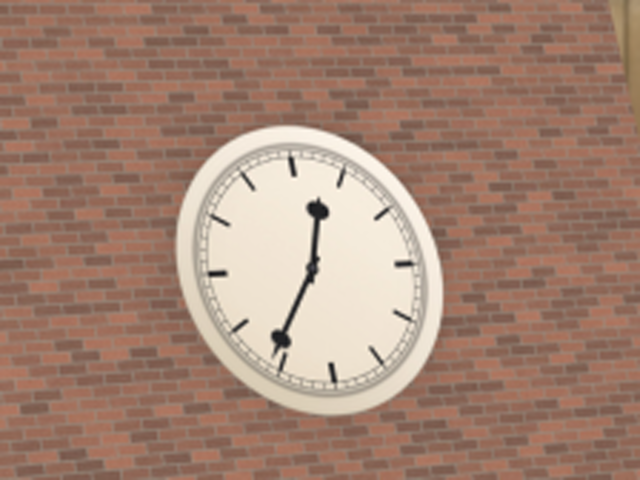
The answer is 12:36
